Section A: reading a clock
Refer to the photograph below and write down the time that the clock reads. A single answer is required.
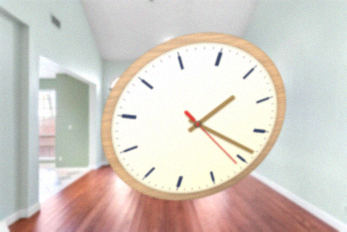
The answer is 1:18:21
